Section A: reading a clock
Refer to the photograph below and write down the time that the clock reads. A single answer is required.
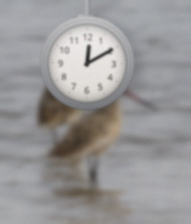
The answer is 12:10
